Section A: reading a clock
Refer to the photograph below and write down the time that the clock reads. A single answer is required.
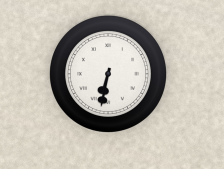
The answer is 6:32
